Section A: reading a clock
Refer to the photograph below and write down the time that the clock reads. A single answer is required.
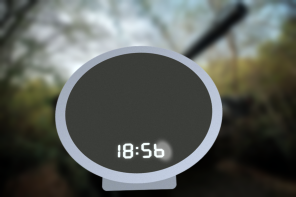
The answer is 18:56
